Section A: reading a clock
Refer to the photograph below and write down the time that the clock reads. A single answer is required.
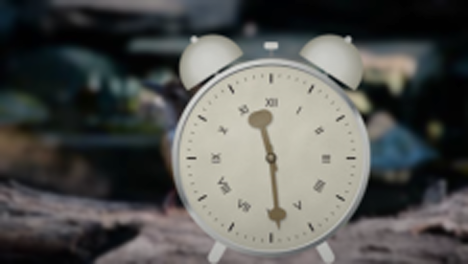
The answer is 11:29
